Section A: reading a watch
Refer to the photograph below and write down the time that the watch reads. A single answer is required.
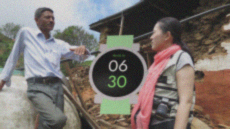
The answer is 6:30
